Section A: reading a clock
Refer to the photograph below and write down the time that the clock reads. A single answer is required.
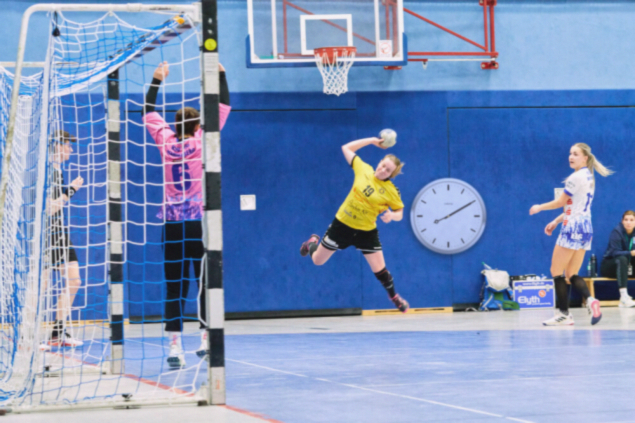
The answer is 8:10
